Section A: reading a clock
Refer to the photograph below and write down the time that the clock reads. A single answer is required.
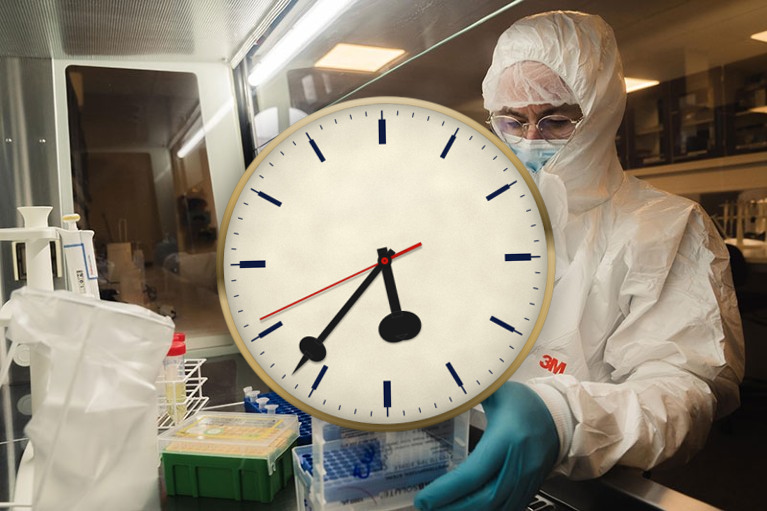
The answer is 5:36:41
